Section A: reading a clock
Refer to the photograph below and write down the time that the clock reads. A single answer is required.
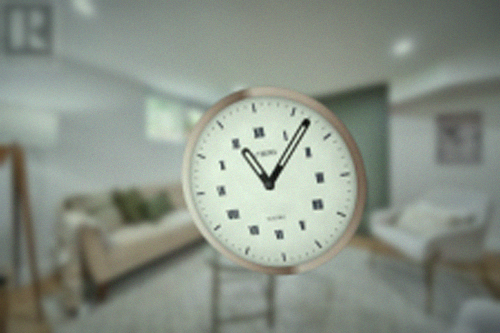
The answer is 11:07
